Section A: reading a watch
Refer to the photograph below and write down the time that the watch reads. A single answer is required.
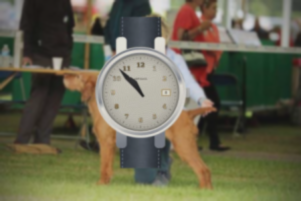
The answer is 10:53
